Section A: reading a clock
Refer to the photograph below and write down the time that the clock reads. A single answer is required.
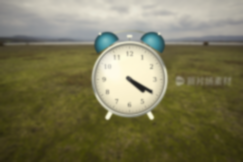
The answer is 4:20
